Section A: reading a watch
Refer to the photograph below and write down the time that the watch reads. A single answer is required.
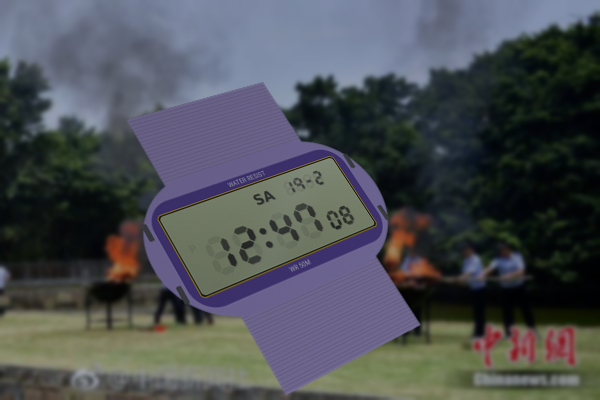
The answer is 12:47:08
